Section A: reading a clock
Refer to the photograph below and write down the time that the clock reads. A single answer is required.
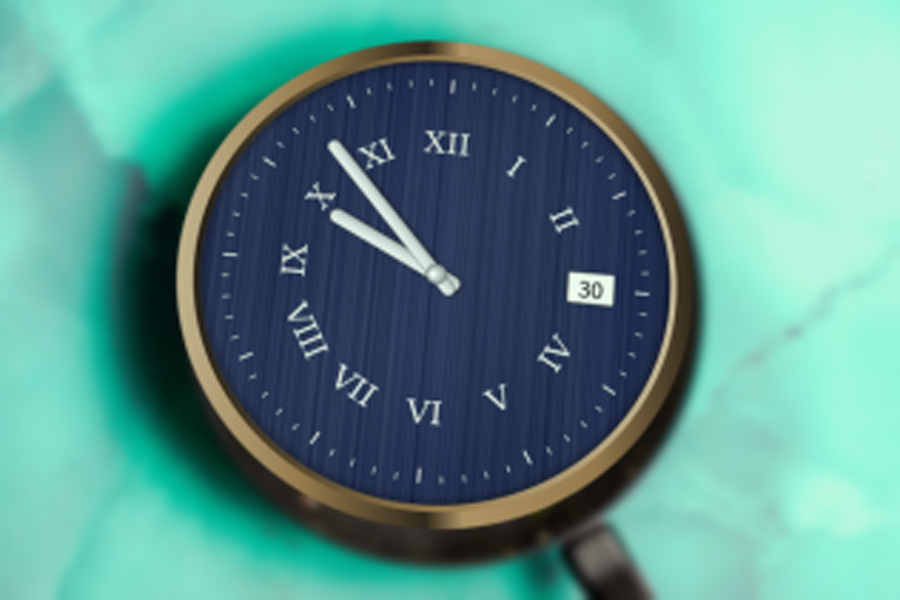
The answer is 9:53
